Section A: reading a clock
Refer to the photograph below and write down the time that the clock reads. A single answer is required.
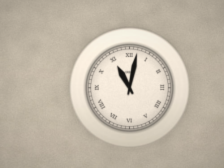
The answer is 11:02
